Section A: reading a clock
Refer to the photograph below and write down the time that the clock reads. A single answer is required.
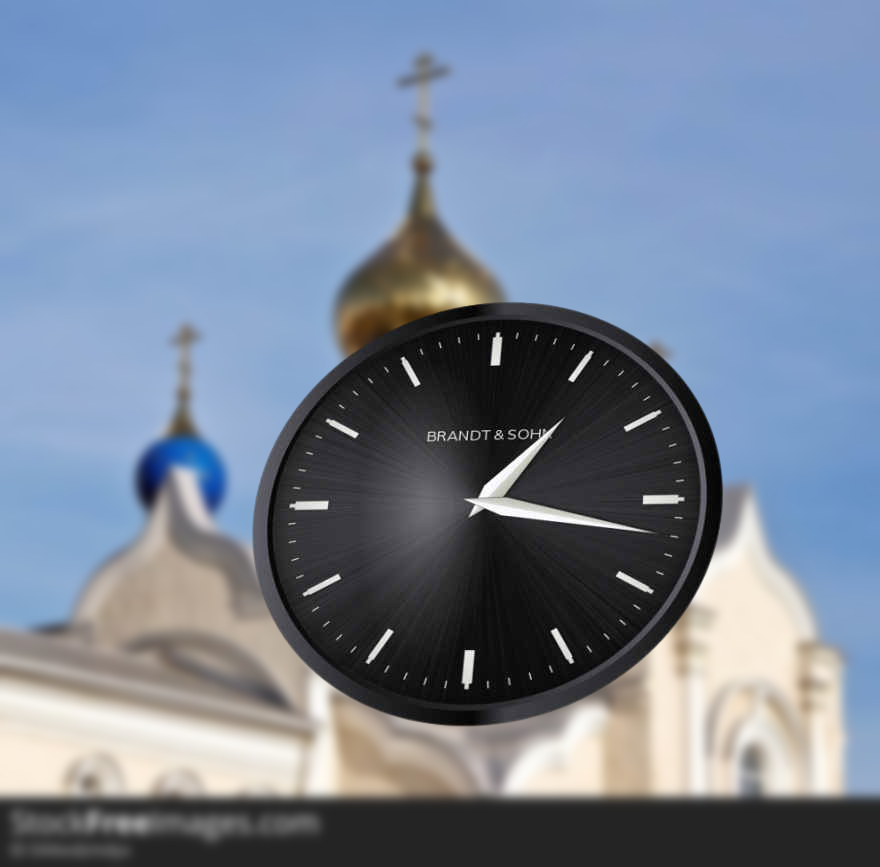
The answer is 1:17
